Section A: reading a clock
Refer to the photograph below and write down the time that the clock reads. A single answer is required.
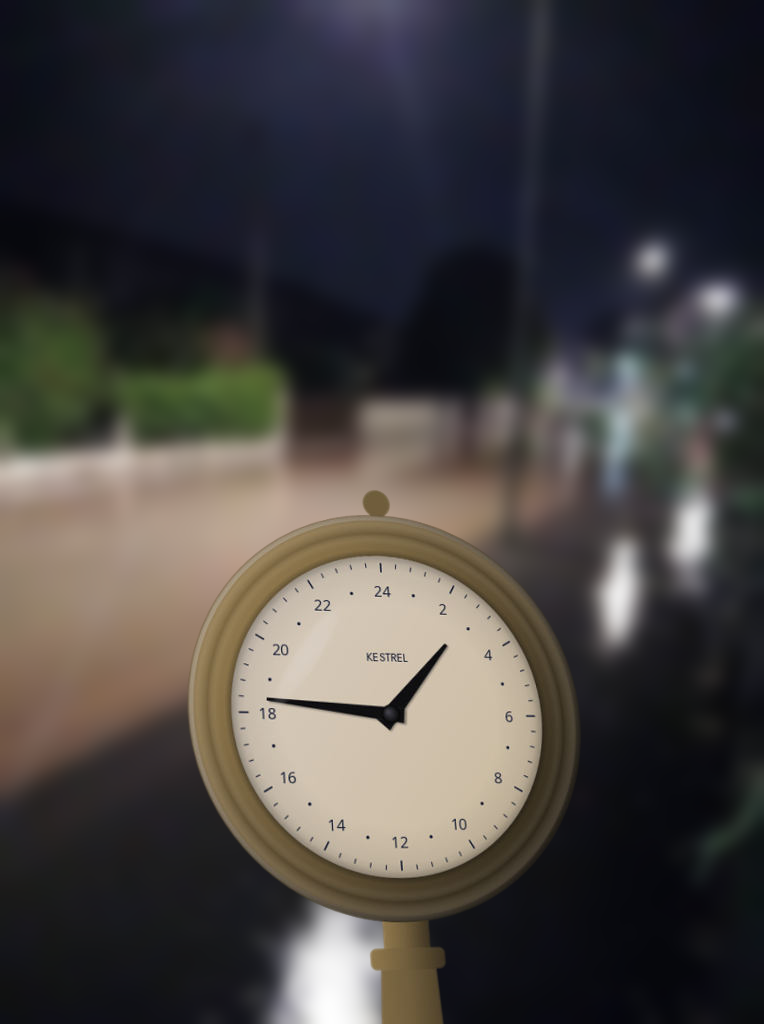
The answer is 2:46
